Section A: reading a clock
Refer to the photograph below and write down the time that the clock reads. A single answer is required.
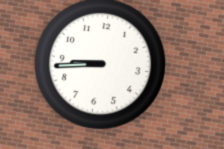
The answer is 8:43
